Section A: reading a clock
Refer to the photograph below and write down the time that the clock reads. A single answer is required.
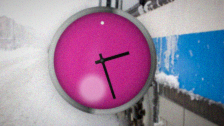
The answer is 2:27
